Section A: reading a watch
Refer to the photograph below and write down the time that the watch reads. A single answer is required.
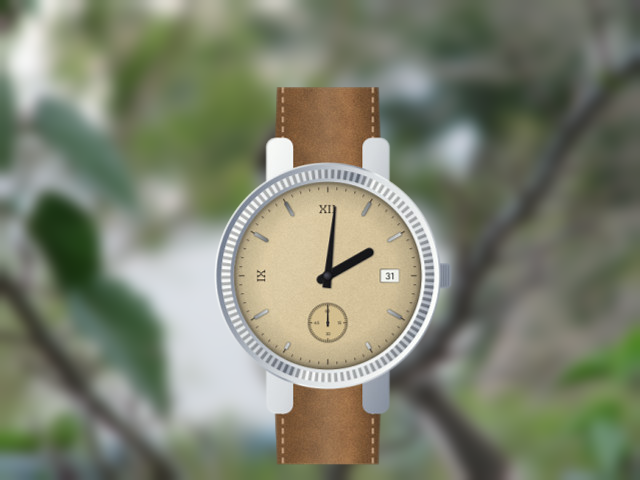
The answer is 2:01
